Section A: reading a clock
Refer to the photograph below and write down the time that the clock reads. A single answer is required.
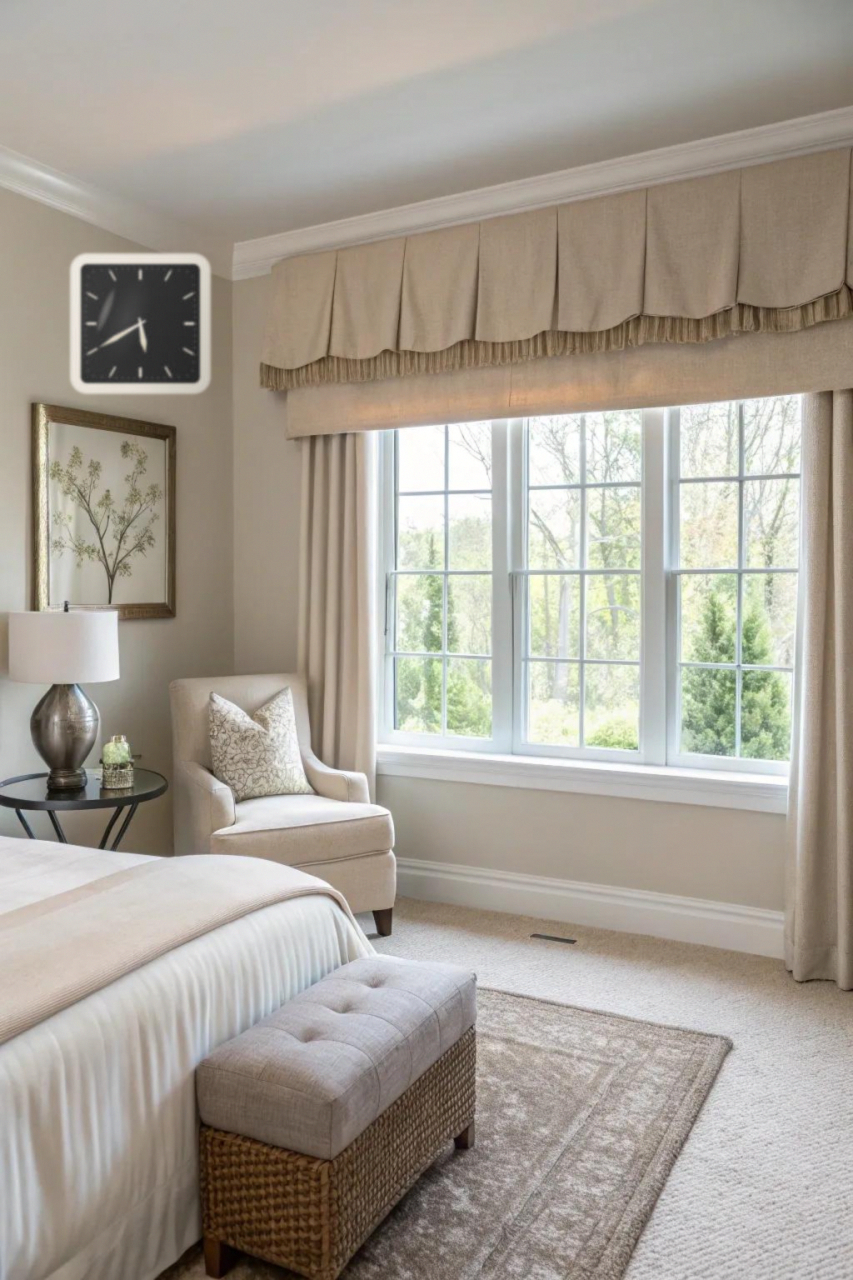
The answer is 5:40
